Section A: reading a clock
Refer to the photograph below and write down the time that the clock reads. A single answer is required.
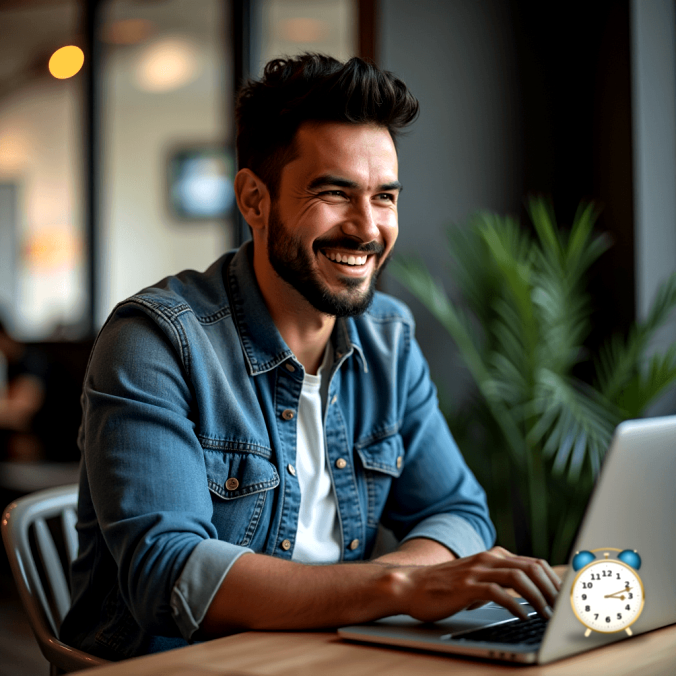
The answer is 3:12
